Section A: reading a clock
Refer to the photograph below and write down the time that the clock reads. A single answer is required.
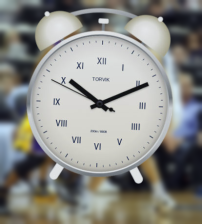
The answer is 10:10:49
